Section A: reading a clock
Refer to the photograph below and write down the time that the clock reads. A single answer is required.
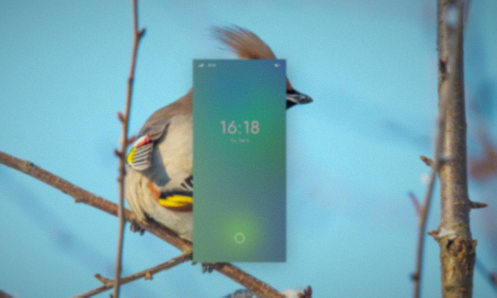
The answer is 16:18
